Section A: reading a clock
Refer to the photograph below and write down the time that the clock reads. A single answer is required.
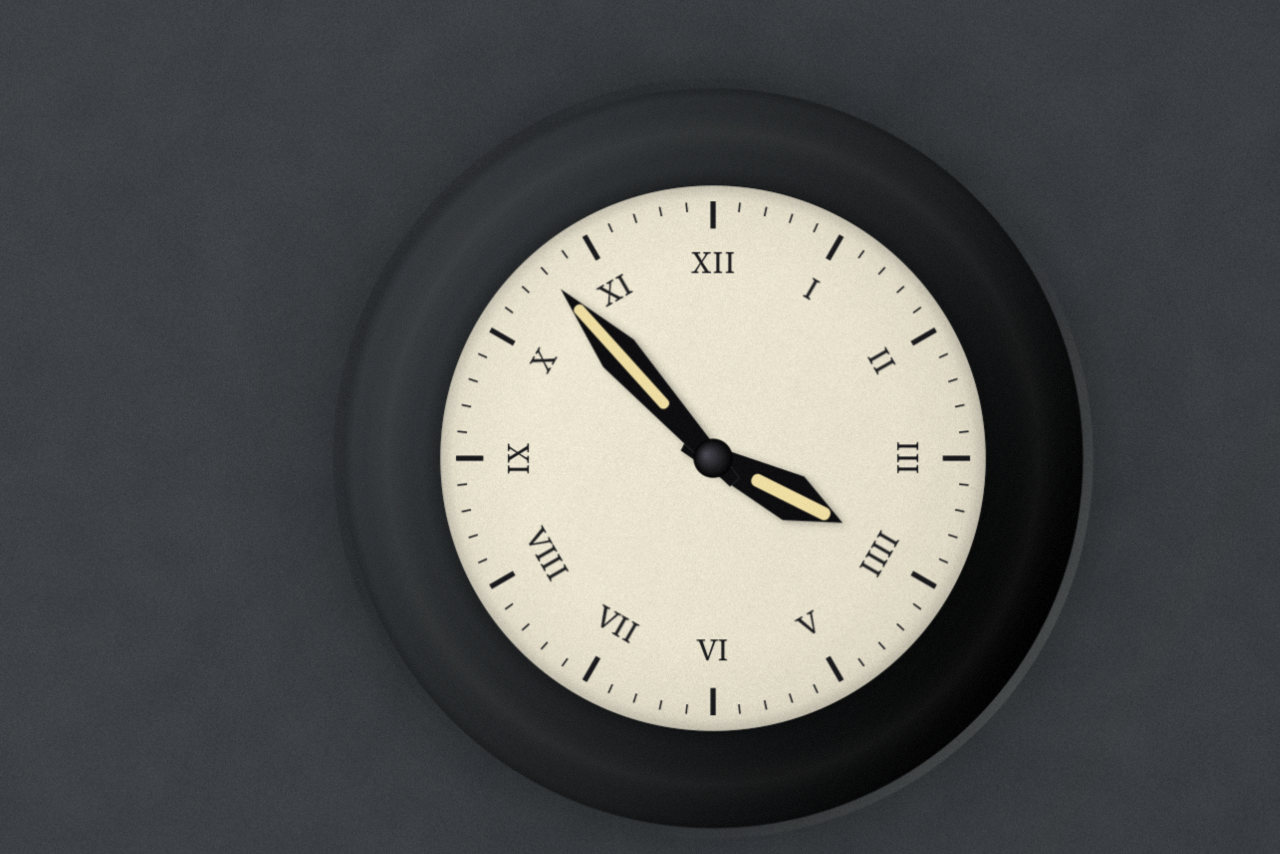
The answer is 3:53
